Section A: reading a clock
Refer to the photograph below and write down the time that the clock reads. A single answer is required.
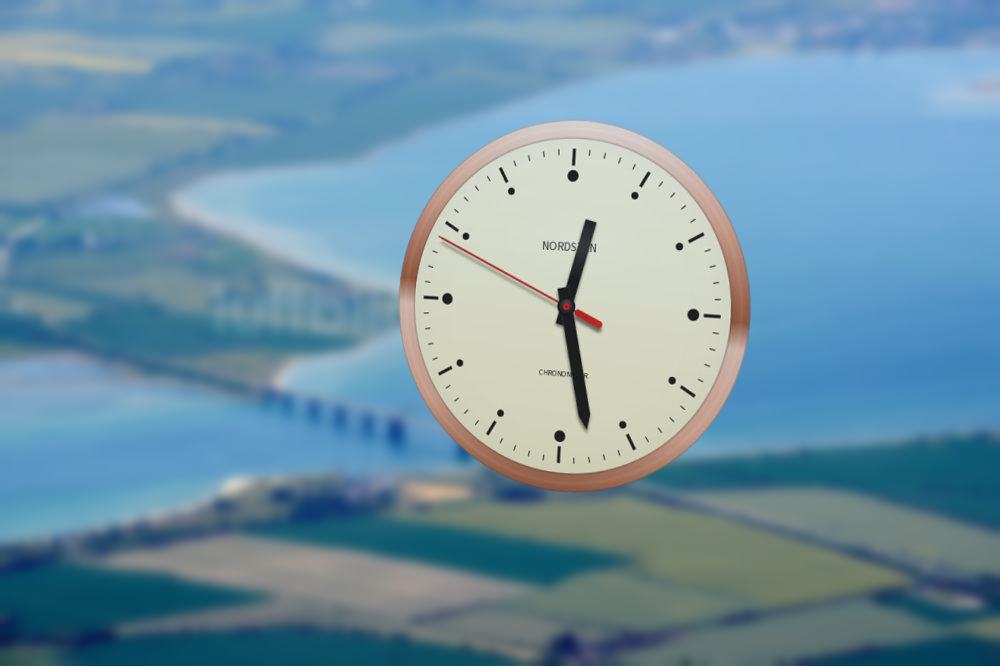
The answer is 12:27:49
